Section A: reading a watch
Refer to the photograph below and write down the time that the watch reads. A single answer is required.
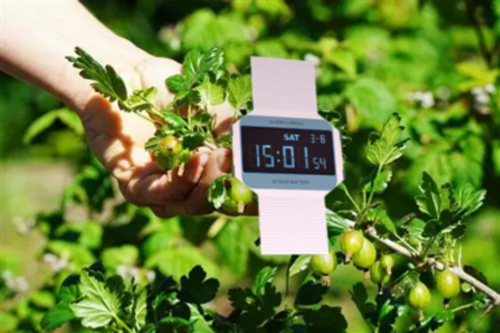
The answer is 15:01
